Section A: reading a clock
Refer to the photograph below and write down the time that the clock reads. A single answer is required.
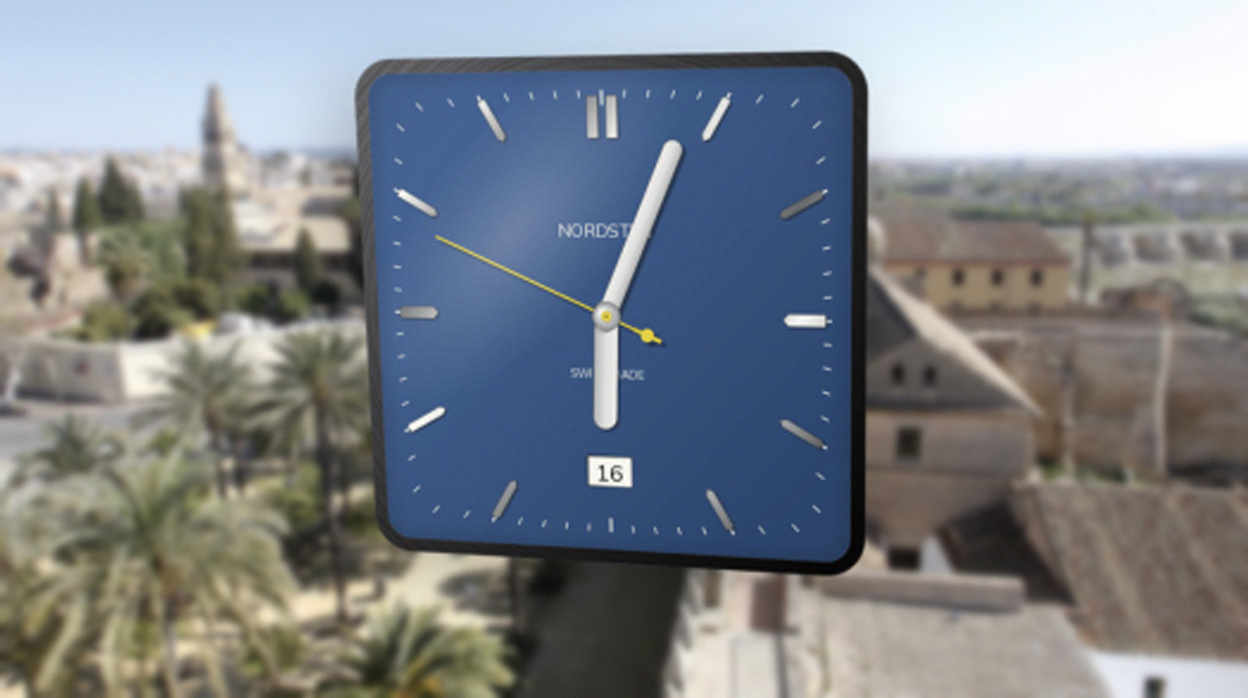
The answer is 6:03:49
